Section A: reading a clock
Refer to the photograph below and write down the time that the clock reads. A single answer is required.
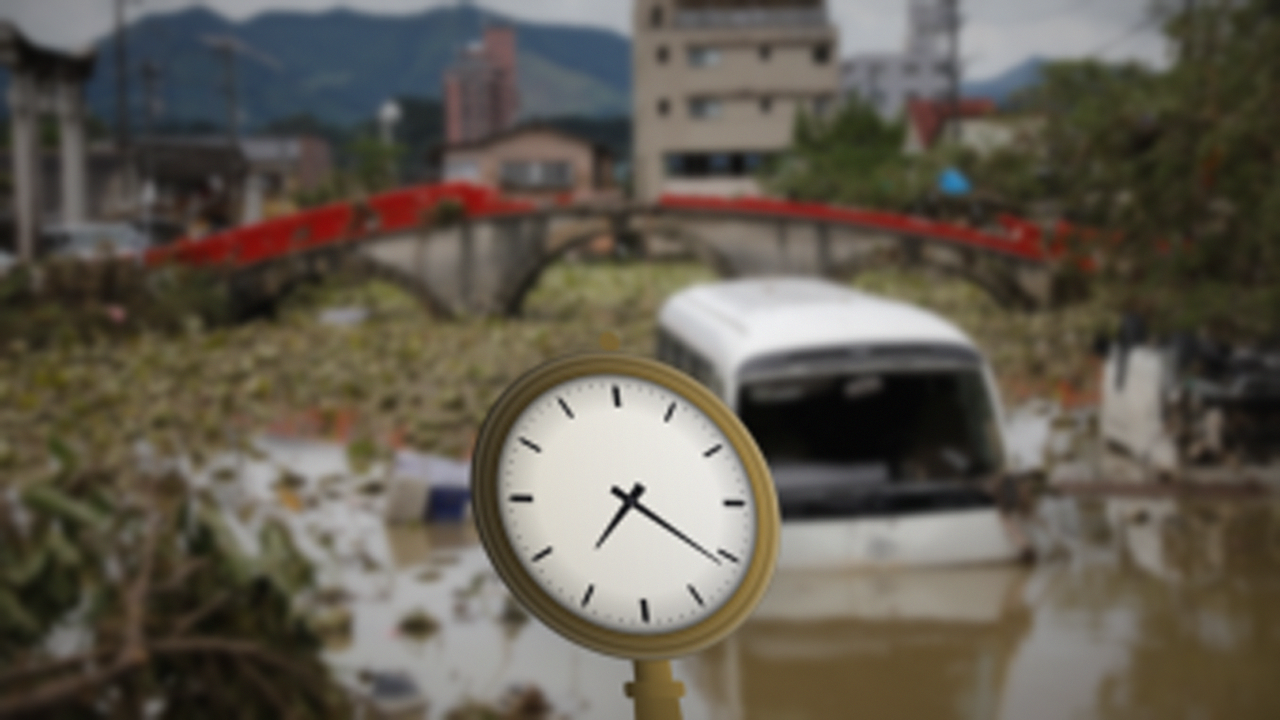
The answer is 7:21
